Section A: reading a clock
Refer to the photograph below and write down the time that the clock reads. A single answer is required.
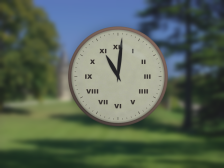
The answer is 11:01
